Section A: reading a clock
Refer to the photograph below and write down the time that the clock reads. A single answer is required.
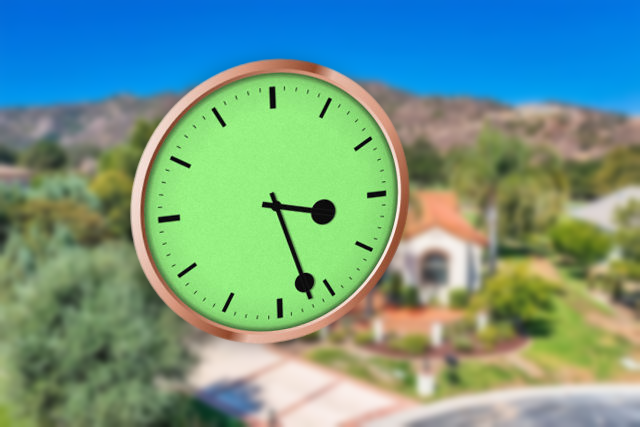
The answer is 3:27
